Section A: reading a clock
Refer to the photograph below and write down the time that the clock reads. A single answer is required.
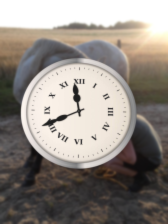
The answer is 11:41
